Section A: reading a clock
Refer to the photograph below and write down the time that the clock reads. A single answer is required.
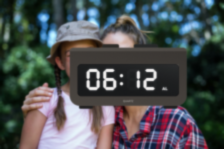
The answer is 6:12
